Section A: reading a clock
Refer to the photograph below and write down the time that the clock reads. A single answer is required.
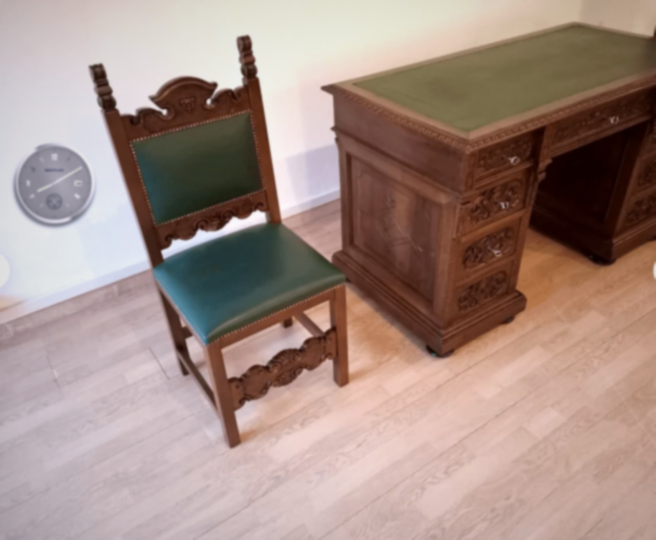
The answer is 8:10
